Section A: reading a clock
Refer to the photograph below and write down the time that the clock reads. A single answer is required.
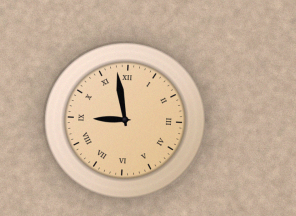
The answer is 8:58
